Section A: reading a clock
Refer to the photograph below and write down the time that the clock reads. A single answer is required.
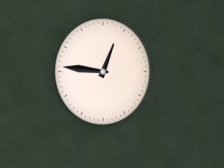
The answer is 12:46
